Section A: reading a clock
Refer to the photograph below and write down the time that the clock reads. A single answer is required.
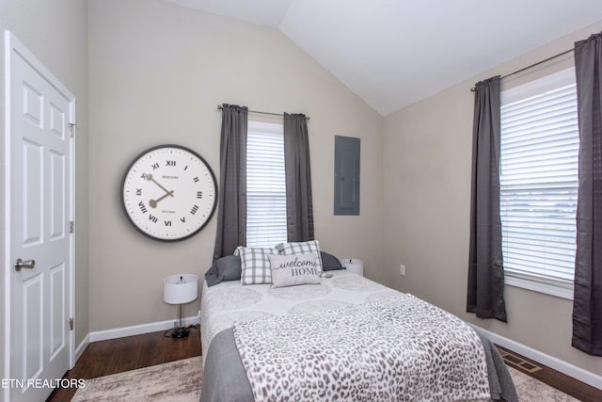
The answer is 7:51
